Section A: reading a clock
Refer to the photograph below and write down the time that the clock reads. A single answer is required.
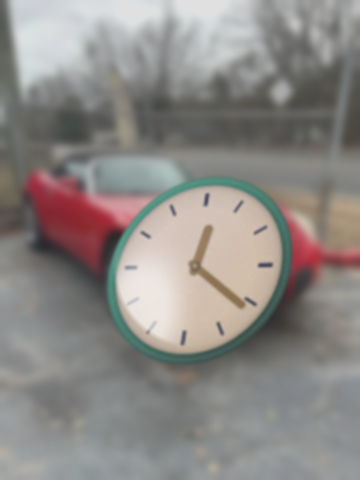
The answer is 12:21
